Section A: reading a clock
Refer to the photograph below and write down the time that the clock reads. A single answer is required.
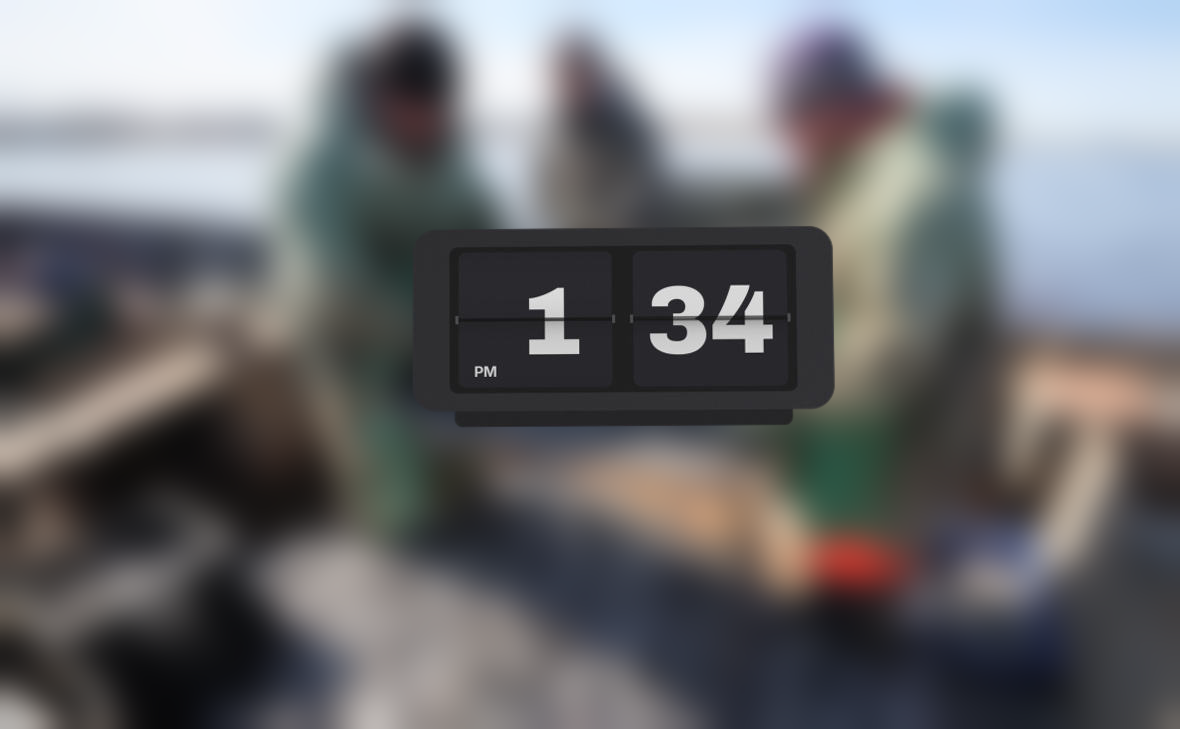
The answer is 1:34
